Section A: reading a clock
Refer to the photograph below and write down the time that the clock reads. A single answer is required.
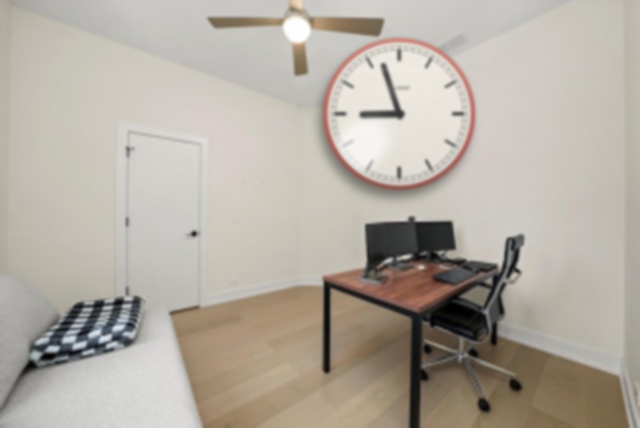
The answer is 8:57
